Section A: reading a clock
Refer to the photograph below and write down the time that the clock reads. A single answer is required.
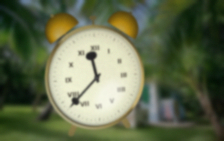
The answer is 11:38
